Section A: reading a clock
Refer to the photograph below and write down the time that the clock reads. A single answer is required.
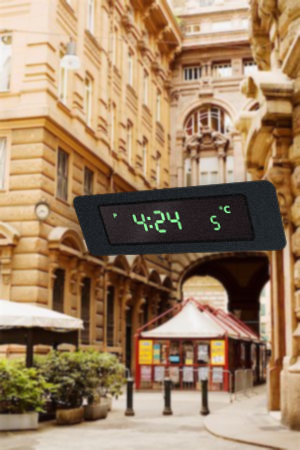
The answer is 4:24
